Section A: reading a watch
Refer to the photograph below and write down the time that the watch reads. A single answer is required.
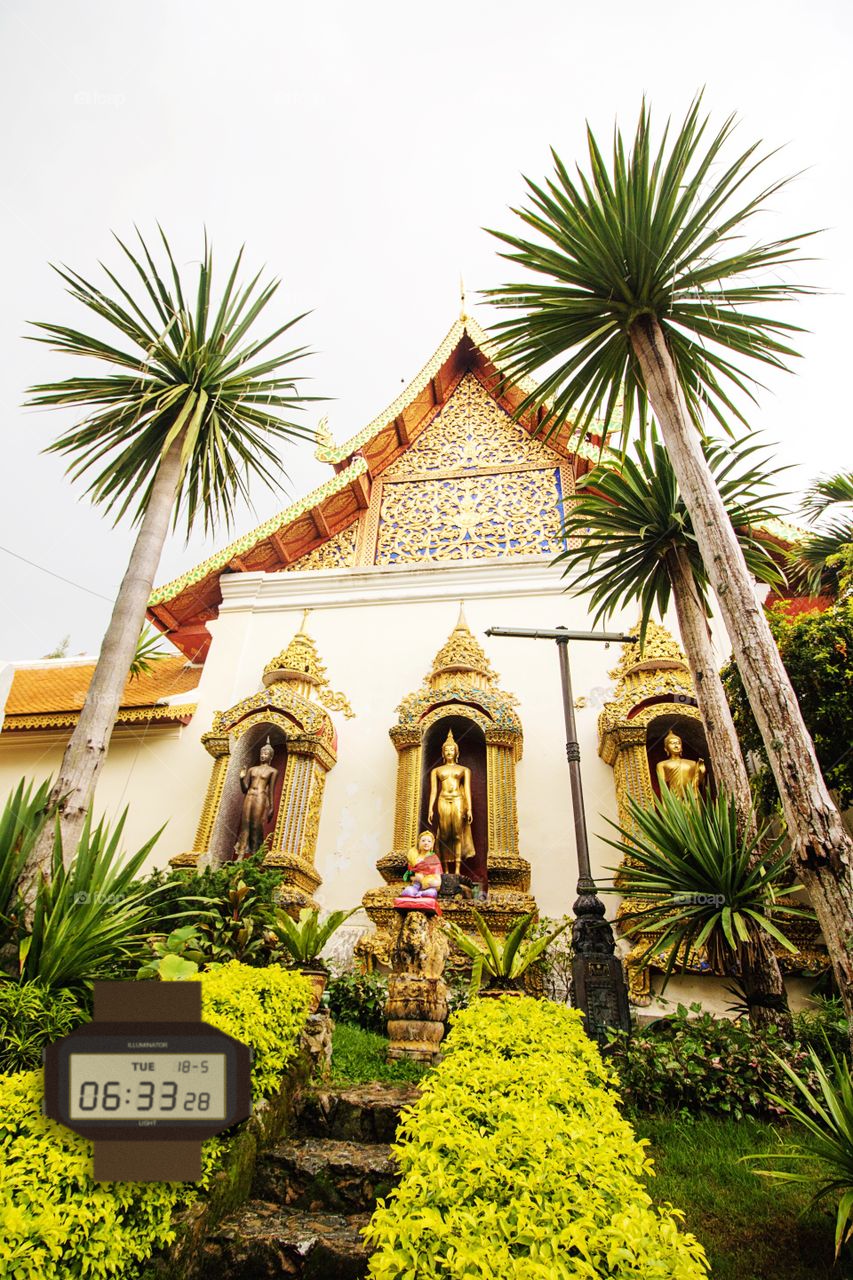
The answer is 6:33:28
